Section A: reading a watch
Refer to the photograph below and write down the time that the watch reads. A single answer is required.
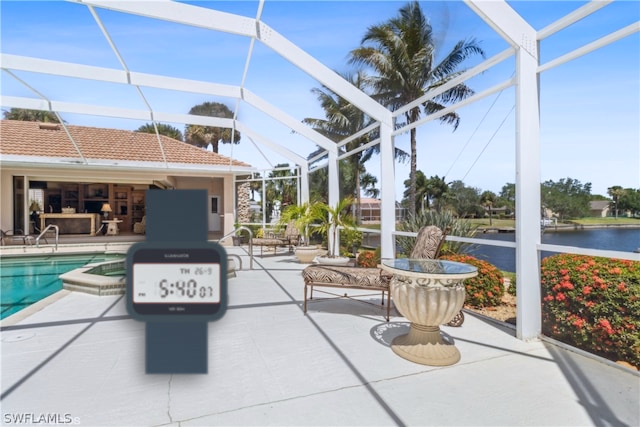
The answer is 5:40:07
